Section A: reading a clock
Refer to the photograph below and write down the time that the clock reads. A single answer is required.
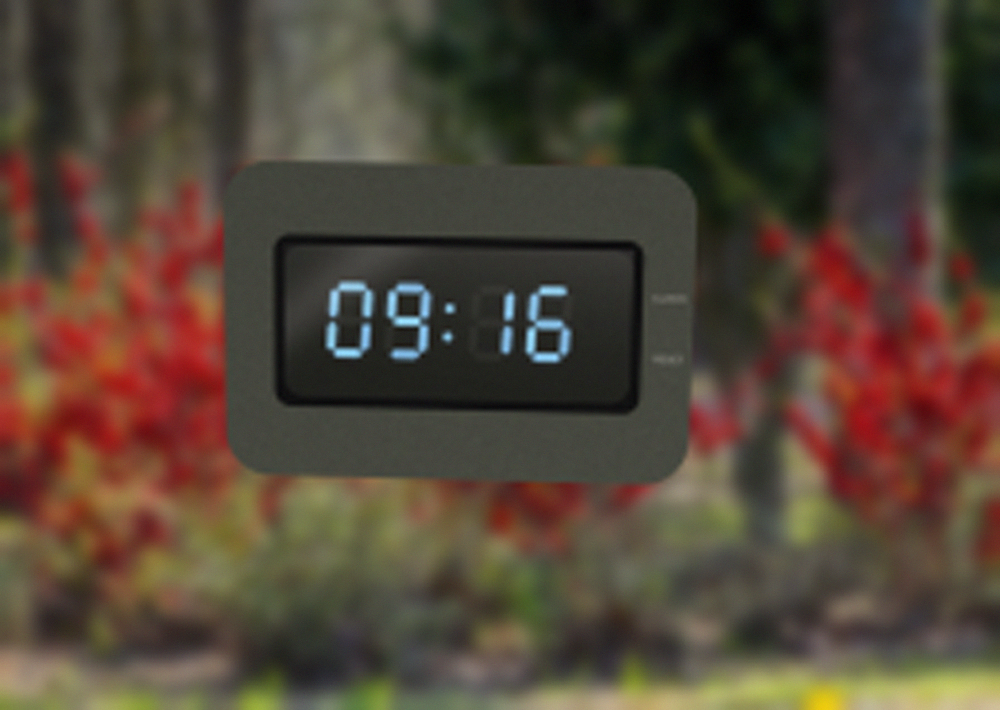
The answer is 9:16
